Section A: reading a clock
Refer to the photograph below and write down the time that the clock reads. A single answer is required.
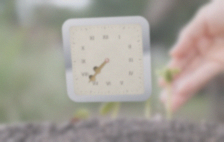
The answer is 7:37
